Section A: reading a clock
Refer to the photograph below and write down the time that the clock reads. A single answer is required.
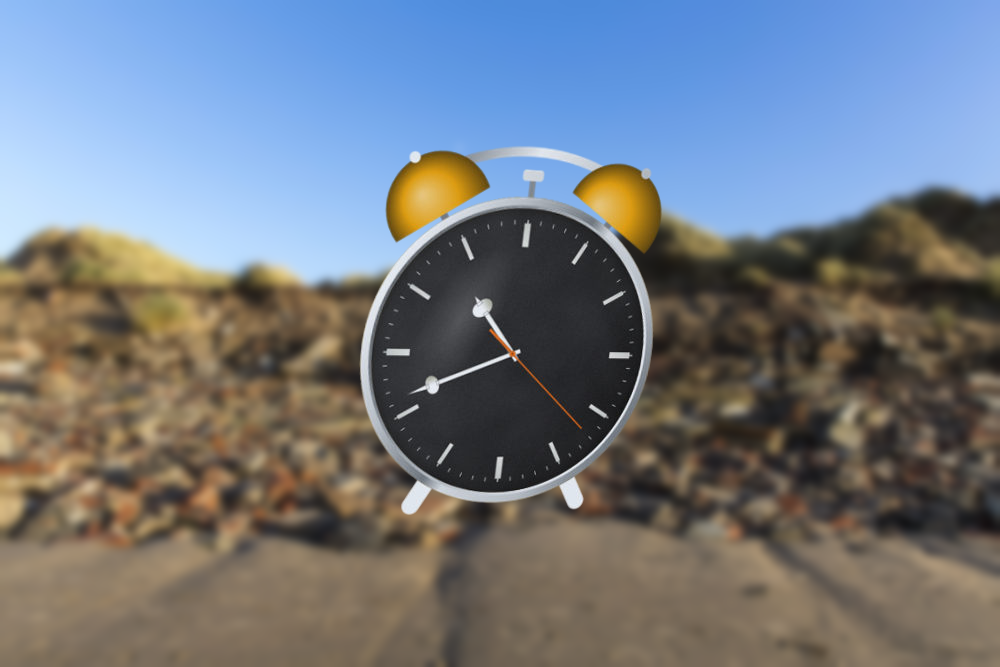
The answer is 10:41:22
